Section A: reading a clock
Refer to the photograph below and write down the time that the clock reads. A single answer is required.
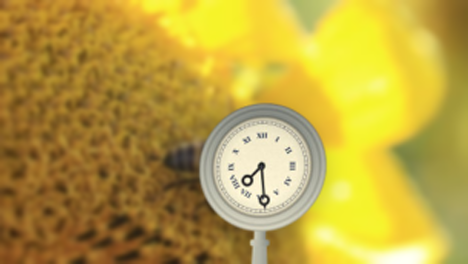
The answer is 7:29
